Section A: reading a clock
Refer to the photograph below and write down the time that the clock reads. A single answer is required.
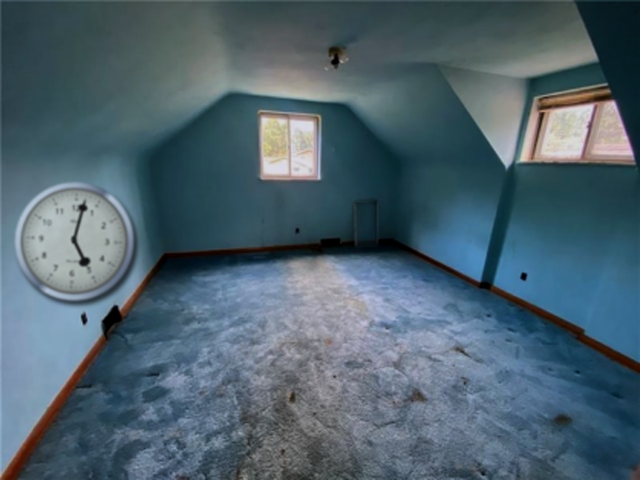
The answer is 5:02
